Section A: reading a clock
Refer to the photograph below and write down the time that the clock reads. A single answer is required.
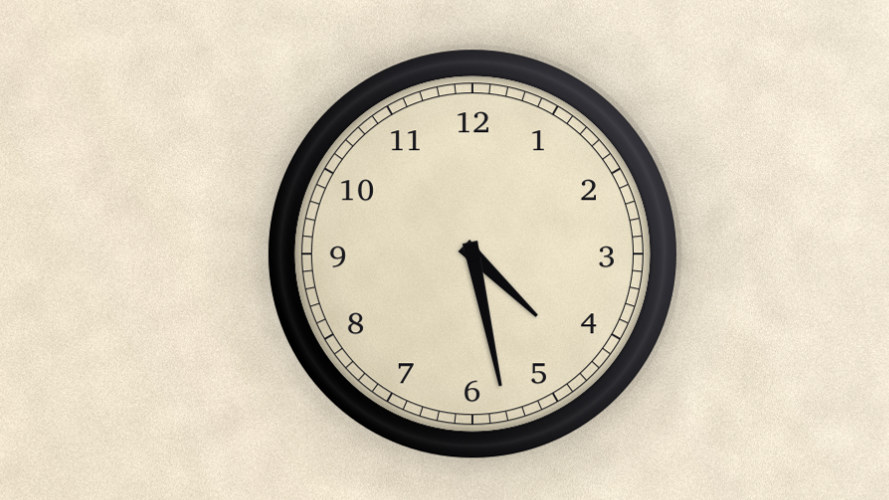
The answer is 4:28
